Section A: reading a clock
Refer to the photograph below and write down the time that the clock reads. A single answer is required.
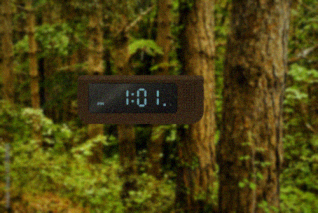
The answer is 1:01
